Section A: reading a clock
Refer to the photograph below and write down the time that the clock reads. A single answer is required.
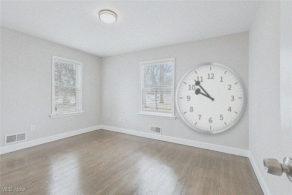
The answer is 9:53
